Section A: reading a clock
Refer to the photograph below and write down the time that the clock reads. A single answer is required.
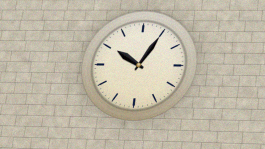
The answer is 10:05
